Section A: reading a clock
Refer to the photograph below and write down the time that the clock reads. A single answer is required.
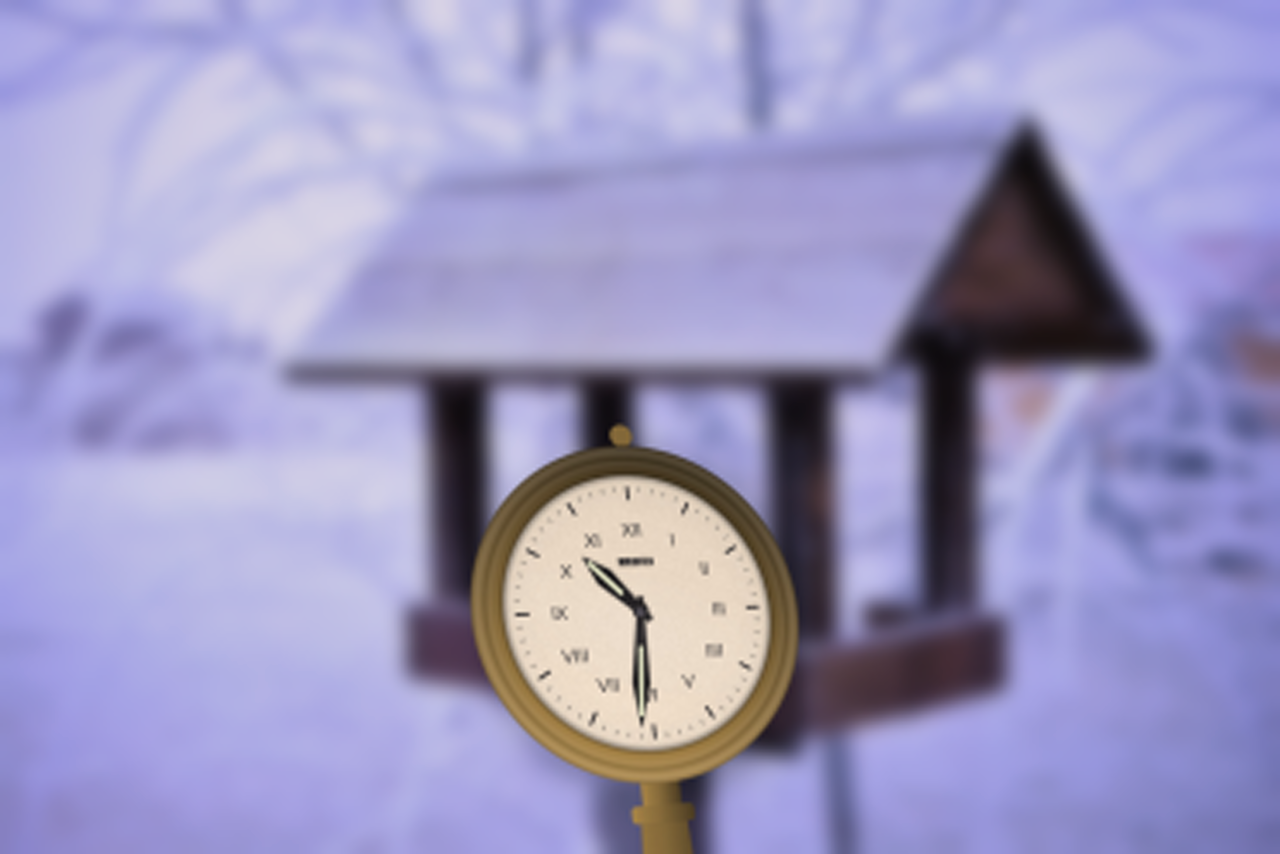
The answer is 10:31
